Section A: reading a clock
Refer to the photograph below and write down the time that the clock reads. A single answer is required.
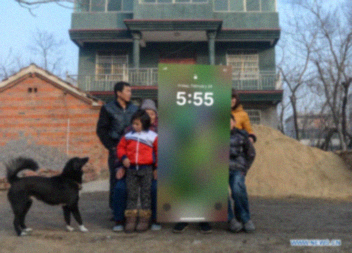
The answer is 5:55
